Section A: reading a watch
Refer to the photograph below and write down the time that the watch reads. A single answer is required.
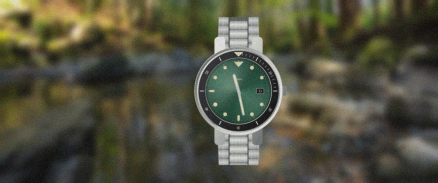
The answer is 11:28
